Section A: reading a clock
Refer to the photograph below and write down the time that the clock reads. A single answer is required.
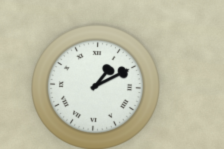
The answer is 1:10
